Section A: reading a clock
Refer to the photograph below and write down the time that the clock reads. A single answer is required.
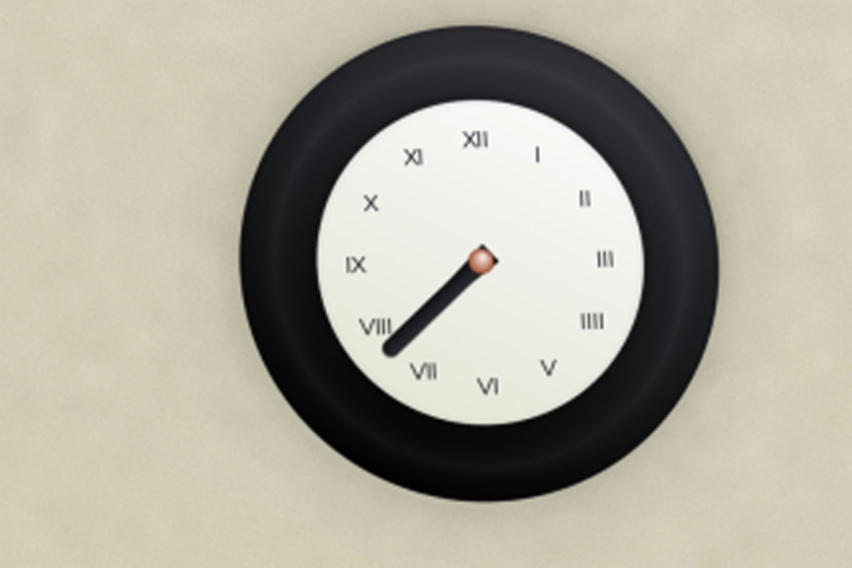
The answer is 7:38
